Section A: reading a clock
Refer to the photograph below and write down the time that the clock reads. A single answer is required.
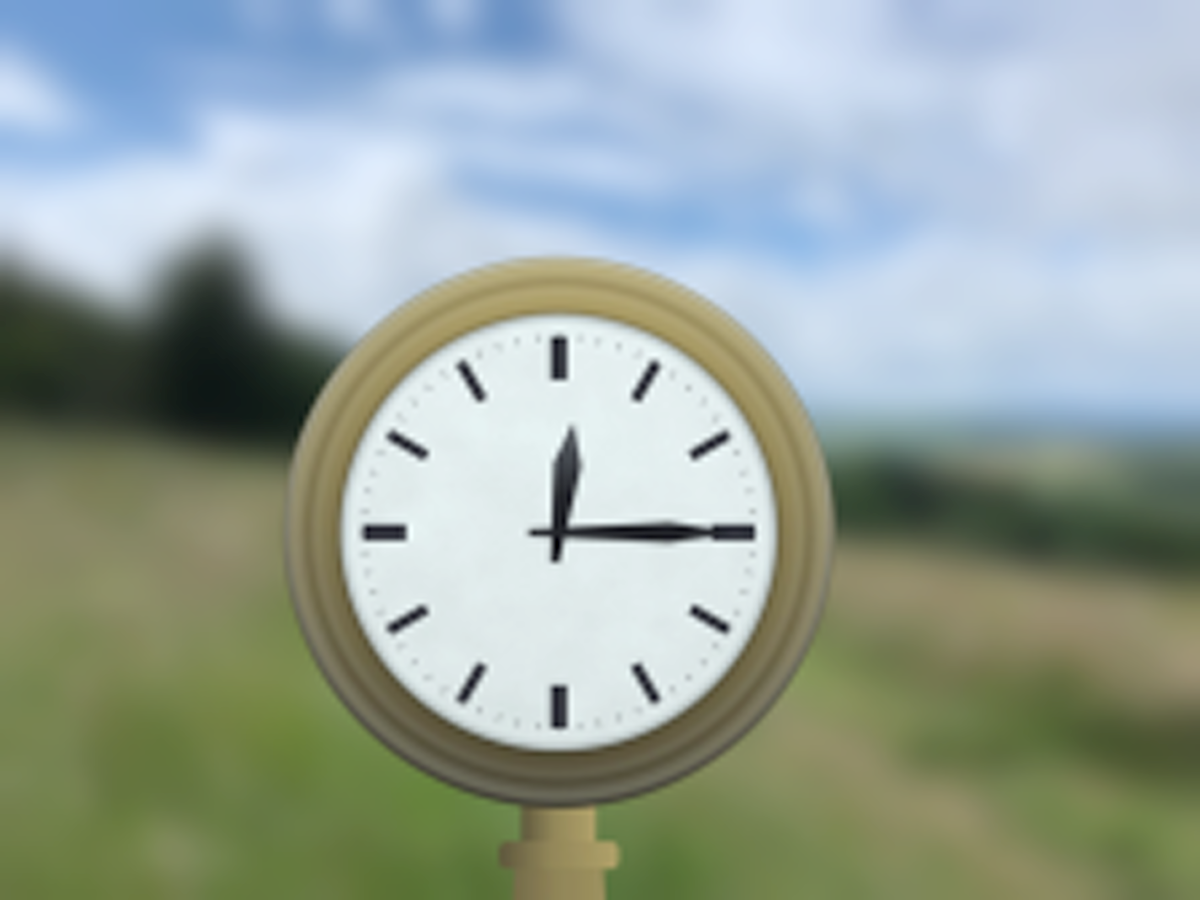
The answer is 12:15
